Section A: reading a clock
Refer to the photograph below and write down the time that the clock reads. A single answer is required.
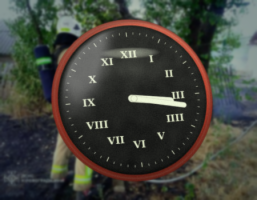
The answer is 3:17
